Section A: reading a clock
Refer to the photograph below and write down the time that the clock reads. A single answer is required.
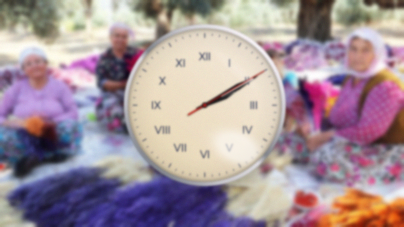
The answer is 2:10:10
